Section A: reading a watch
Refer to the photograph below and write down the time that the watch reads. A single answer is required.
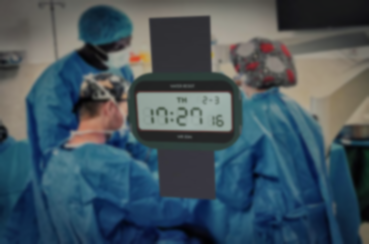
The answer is 17:27:16
